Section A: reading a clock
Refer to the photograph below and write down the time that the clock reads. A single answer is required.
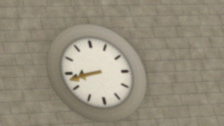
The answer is 8:43
